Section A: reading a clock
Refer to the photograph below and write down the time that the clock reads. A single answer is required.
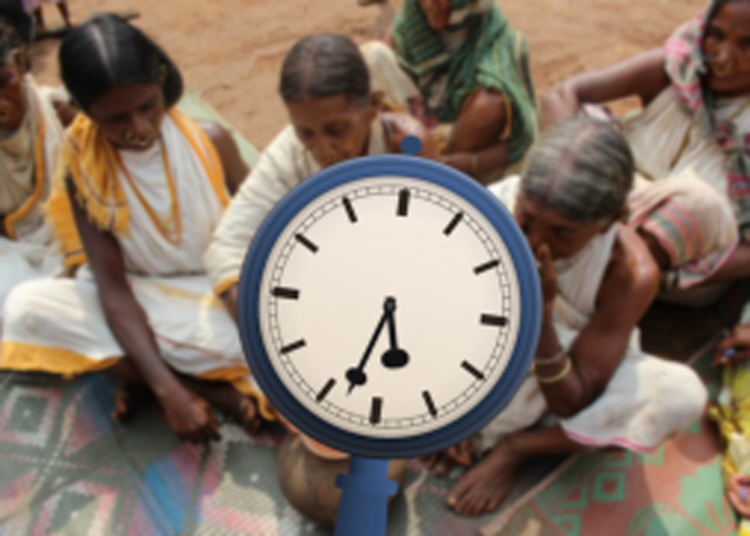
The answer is 5:33
